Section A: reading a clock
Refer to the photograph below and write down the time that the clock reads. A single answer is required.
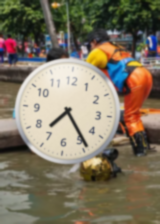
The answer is 7:24
